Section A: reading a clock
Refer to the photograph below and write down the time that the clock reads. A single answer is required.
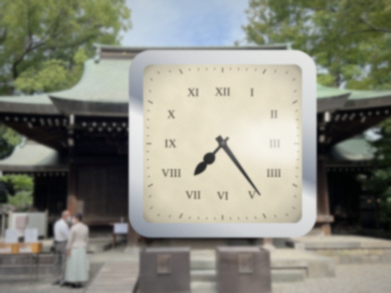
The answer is 7:24
